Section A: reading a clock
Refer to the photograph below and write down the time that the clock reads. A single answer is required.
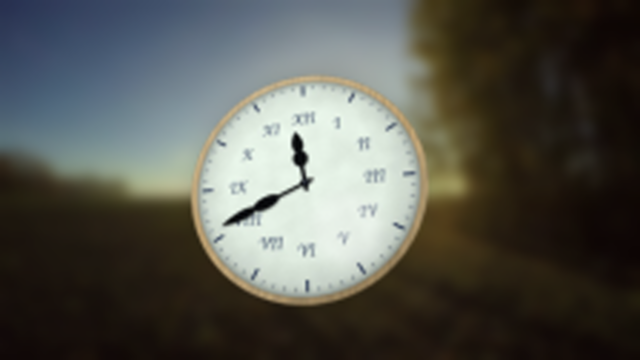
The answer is 11:41
